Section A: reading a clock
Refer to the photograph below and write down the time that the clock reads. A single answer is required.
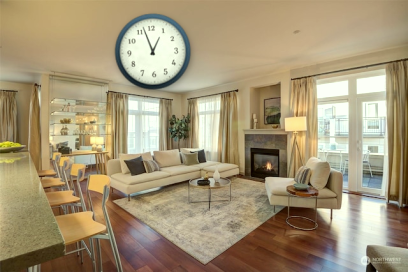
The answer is 12:57
